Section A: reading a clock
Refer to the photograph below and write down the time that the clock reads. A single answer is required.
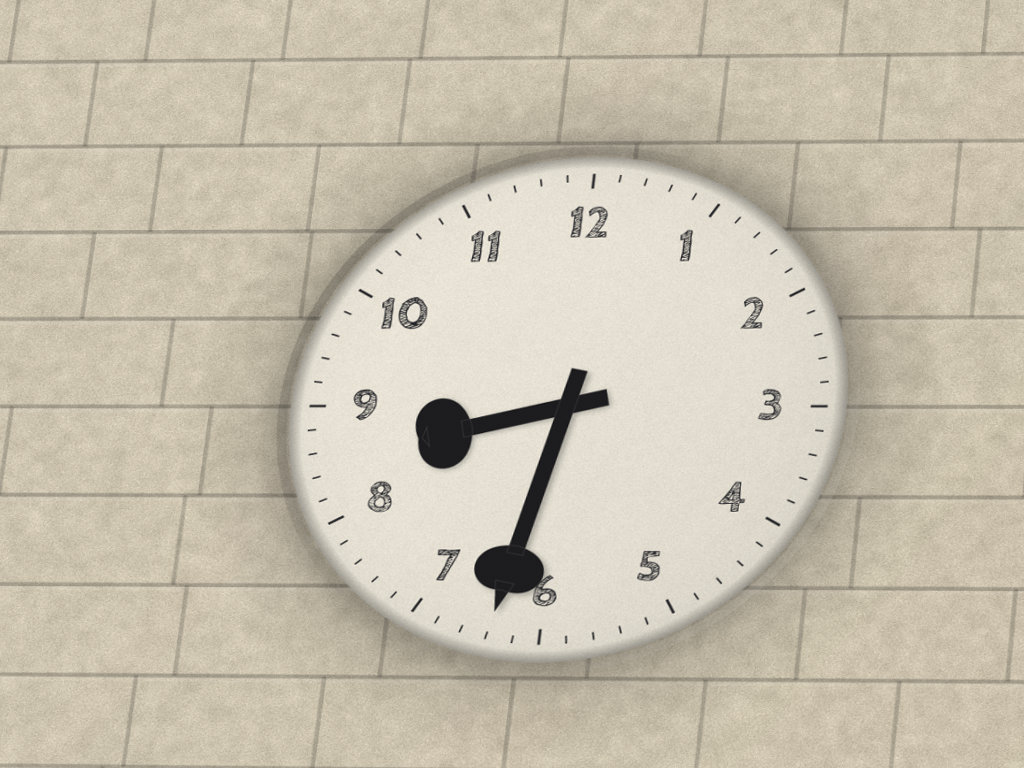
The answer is 8:32
